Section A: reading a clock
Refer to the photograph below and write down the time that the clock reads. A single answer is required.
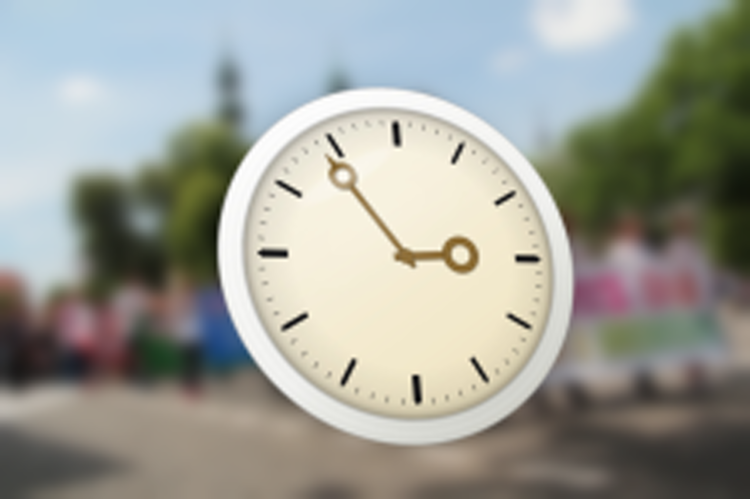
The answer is 2:54
